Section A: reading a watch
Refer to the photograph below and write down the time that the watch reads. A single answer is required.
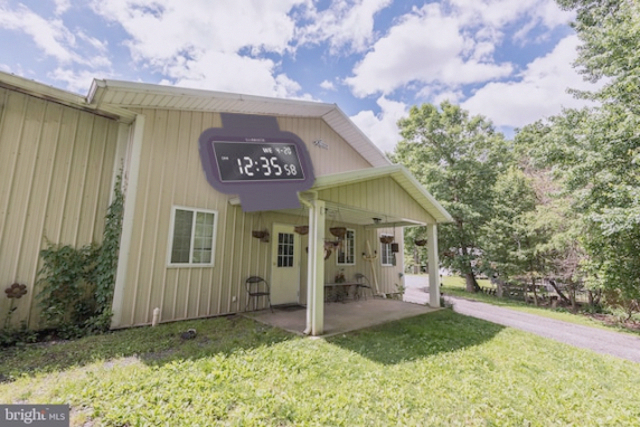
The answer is 12:35:58
